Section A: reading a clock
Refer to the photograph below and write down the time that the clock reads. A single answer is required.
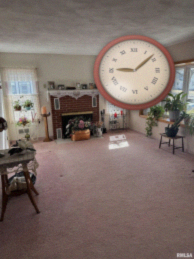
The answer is 9:08
